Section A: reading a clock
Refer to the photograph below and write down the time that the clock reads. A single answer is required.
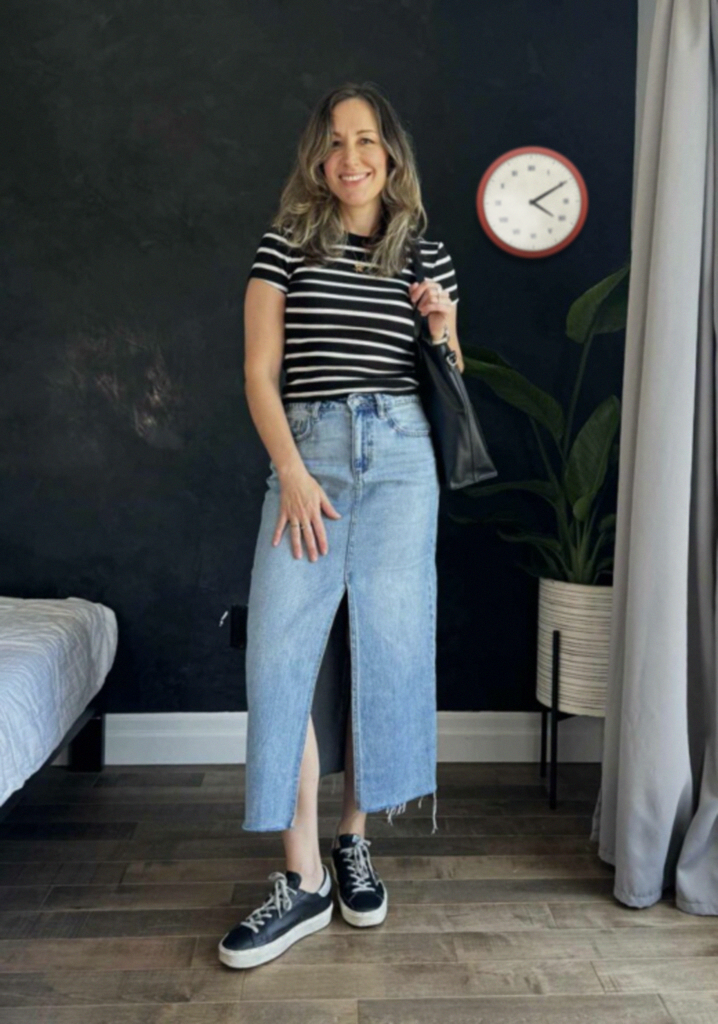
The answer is 4:10
